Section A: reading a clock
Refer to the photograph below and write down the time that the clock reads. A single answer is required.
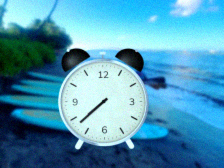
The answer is 7:38
